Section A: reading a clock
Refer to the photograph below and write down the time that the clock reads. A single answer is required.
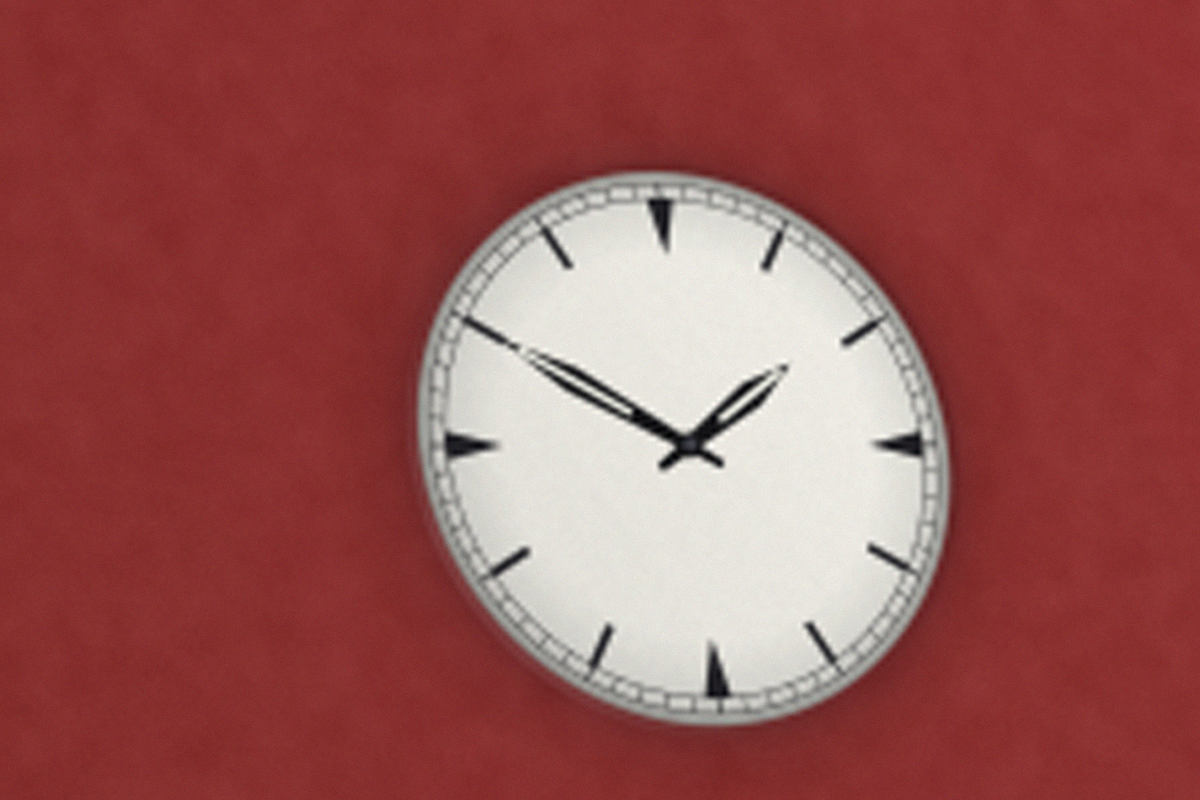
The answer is 1:50
